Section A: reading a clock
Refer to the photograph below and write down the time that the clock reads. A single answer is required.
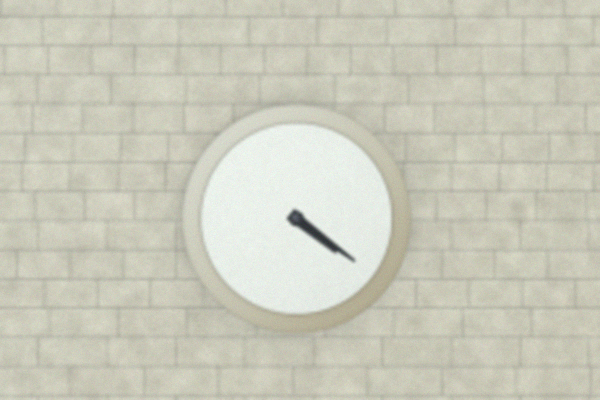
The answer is 4:21
